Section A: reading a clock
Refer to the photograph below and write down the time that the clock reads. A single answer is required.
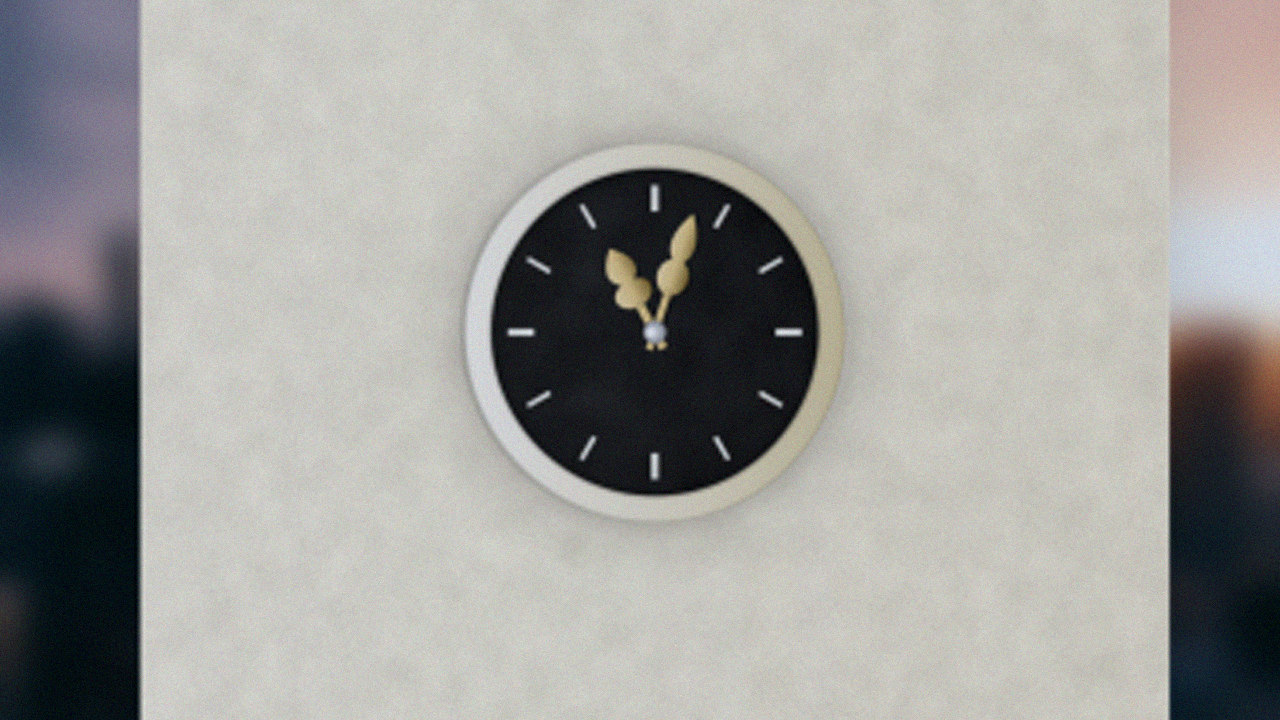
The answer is 11:03
